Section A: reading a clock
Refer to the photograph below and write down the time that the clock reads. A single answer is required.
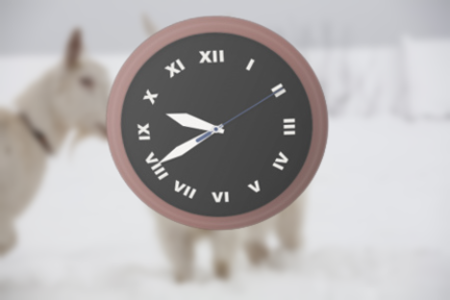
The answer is 9:40:10
